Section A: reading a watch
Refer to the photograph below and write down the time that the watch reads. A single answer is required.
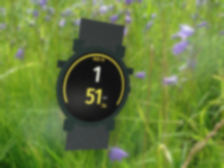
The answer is 1:51
